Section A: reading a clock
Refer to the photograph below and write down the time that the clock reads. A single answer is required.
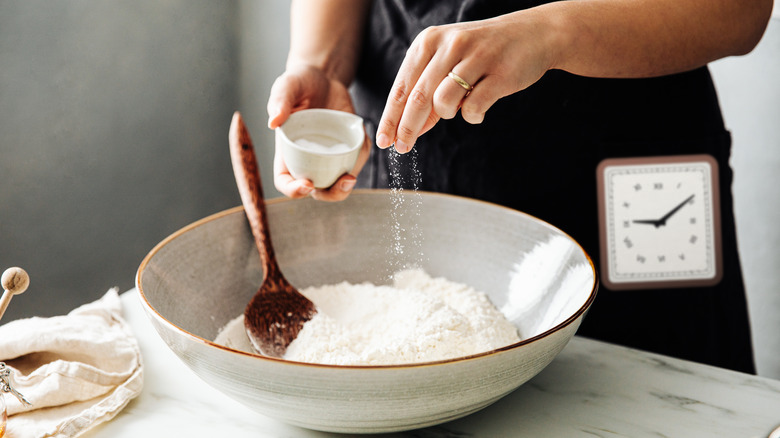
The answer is 9:09
